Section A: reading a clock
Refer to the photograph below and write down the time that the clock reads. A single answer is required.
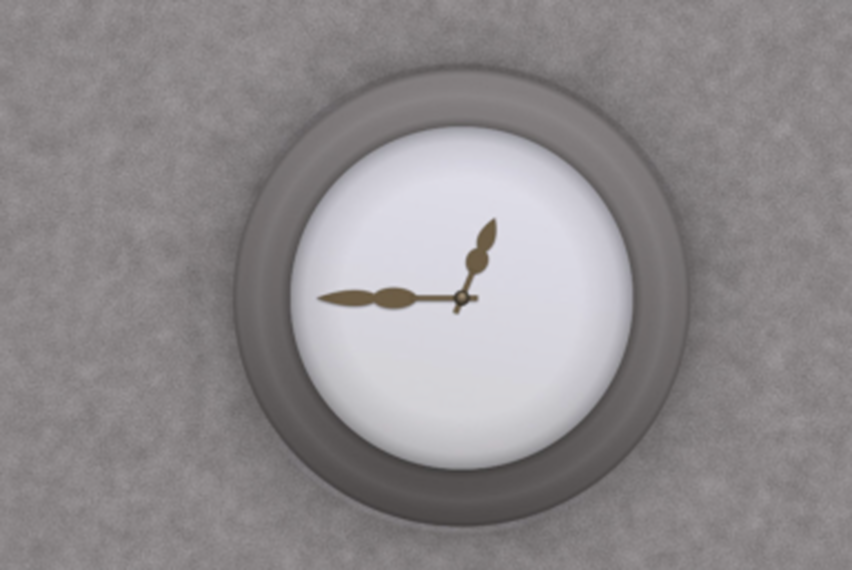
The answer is 12:45
